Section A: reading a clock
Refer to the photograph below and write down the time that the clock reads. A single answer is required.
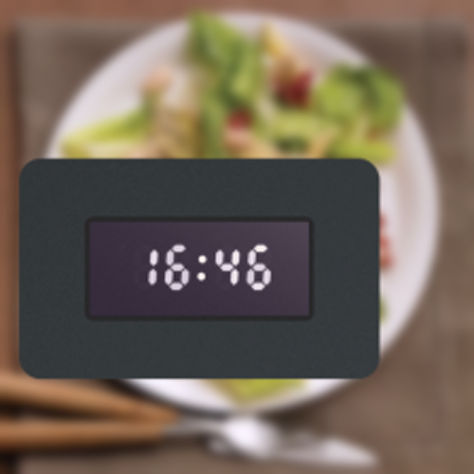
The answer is 16:46
